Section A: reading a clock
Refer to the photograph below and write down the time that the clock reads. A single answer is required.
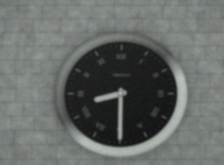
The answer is 8:30
